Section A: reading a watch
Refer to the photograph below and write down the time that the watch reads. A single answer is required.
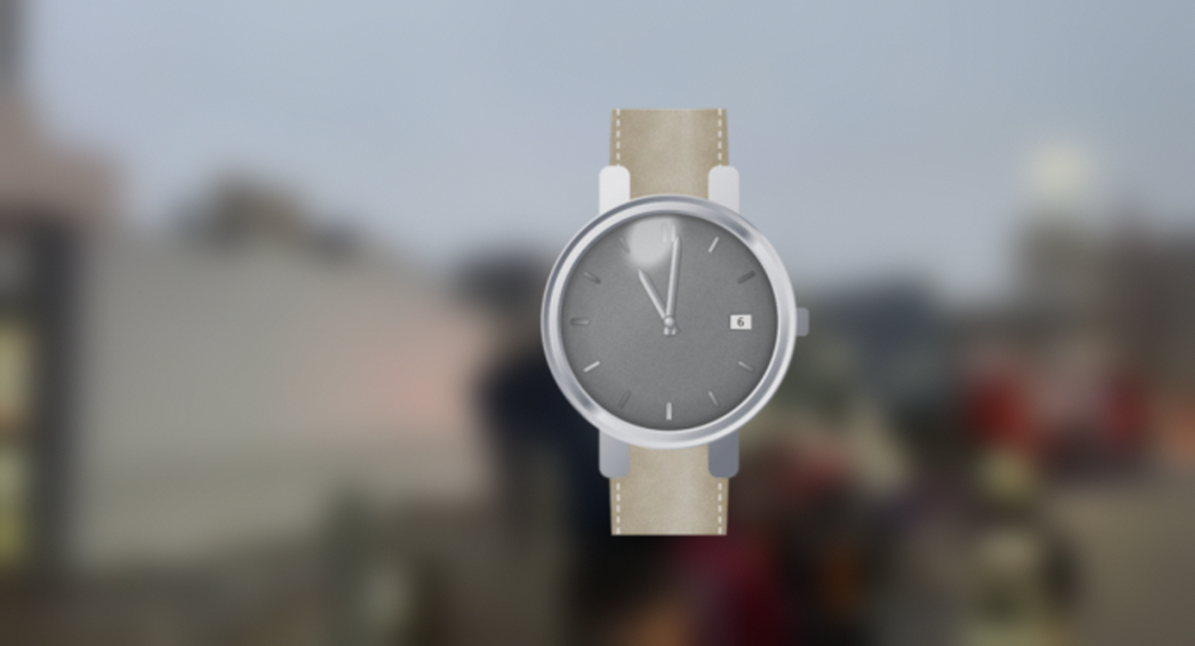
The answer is 11:01
